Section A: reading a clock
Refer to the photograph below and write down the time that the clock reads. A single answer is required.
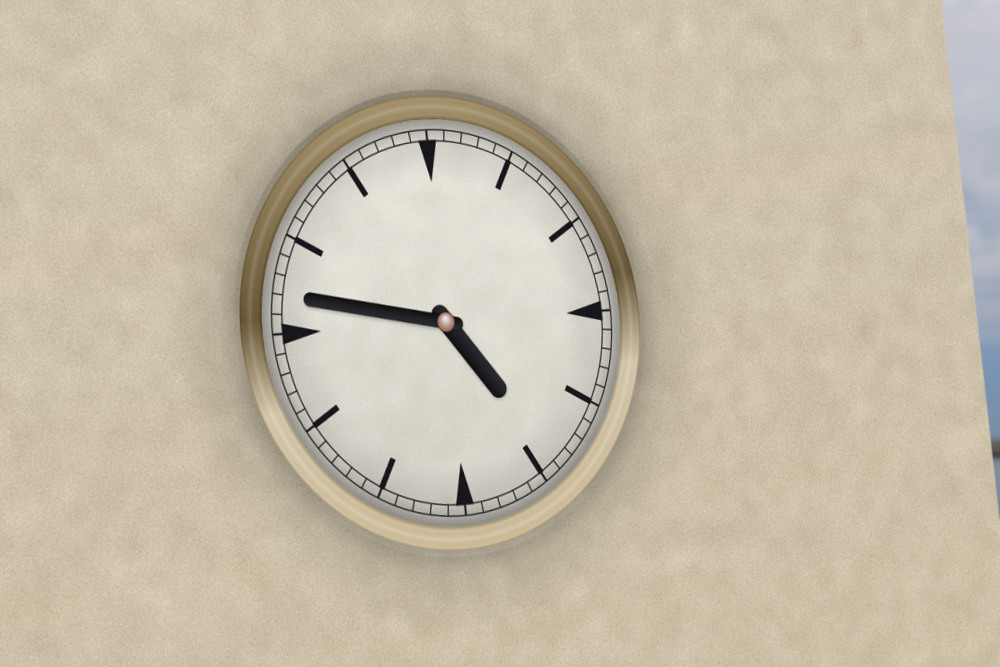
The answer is 4:47
